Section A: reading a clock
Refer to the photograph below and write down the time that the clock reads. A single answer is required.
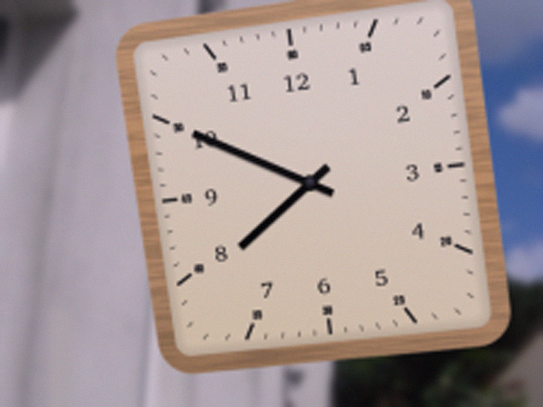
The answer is 7:50
